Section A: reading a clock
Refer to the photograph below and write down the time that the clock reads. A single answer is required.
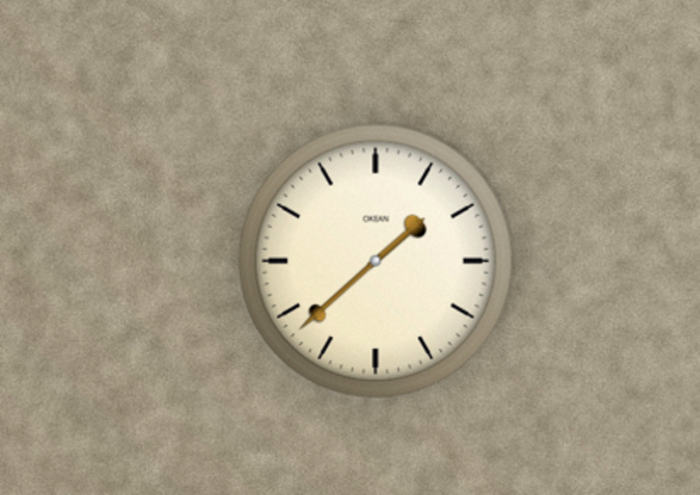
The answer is 1:38
